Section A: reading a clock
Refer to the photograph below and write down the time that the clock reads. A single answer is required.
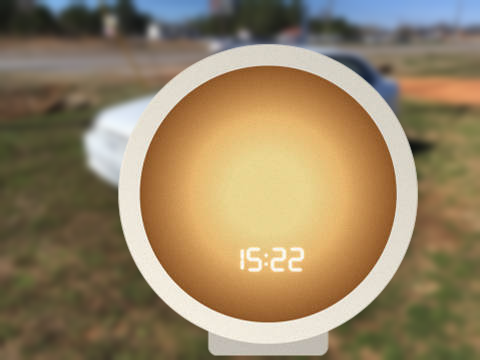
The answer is 15:22
